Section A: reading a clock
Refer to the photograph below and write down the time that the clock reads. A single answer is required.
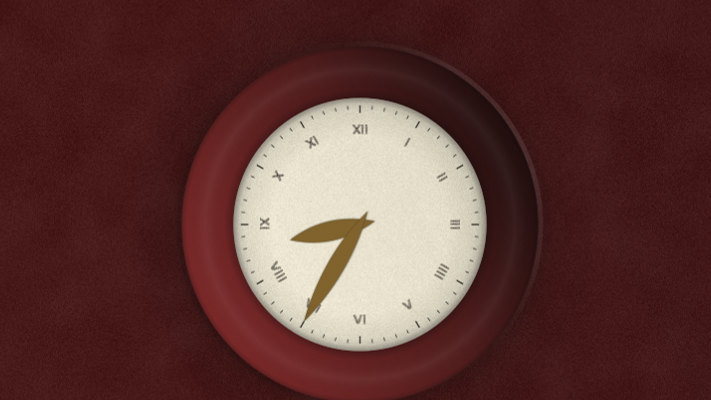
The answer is 8:35
